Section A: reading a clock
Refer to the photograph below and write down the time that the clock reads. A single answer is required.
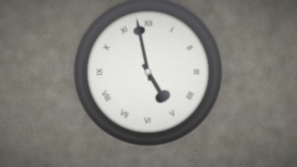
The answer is 4:58
